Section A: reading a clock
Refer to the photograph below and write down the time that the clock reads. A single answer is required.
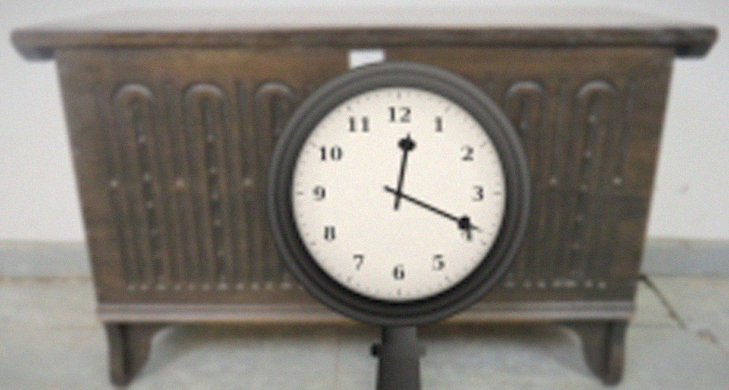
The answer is 12:19
